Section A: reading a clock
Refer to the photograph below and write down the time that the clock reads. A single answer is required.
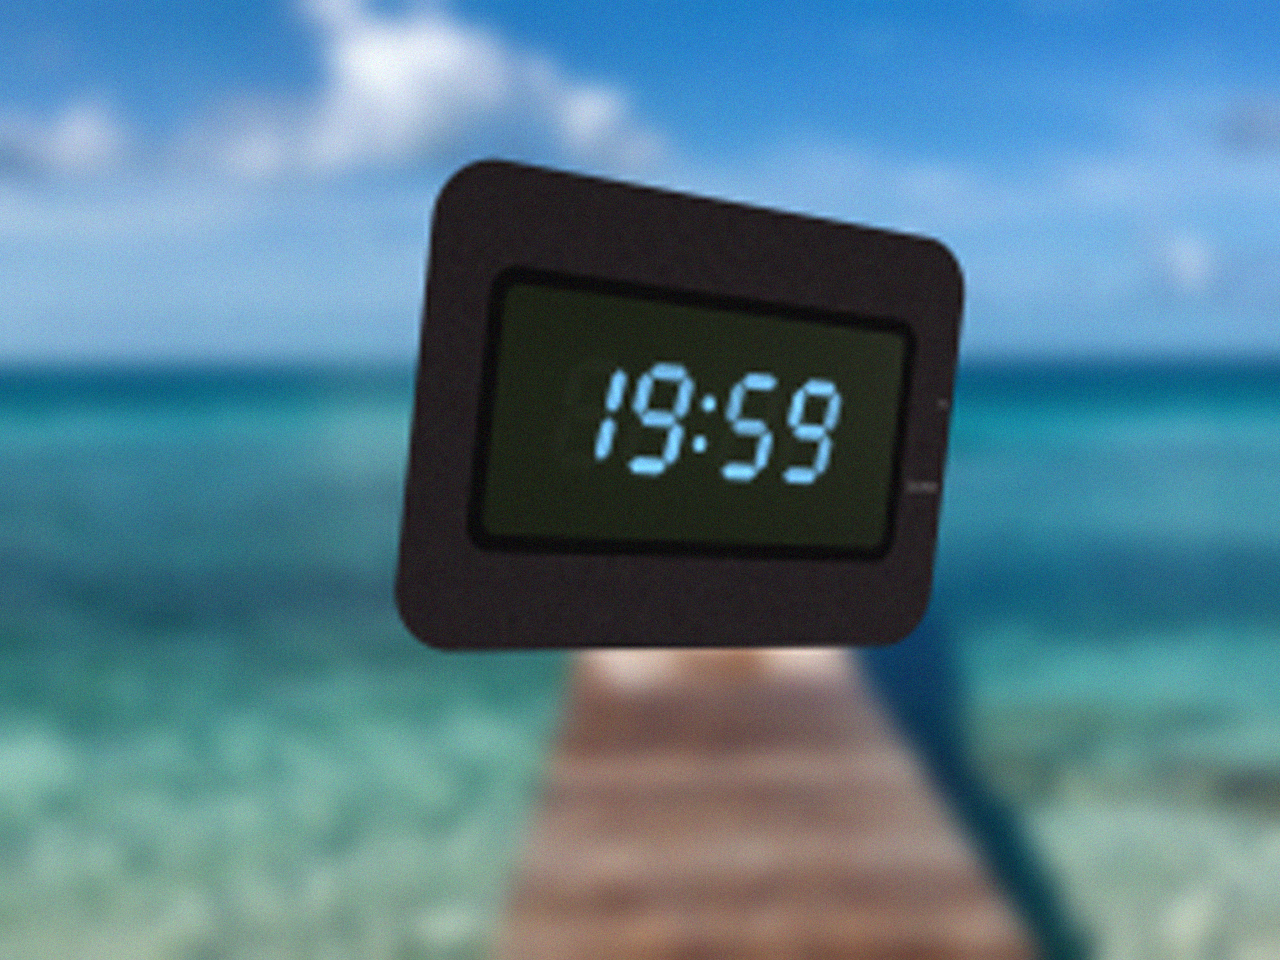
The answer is 19:59
